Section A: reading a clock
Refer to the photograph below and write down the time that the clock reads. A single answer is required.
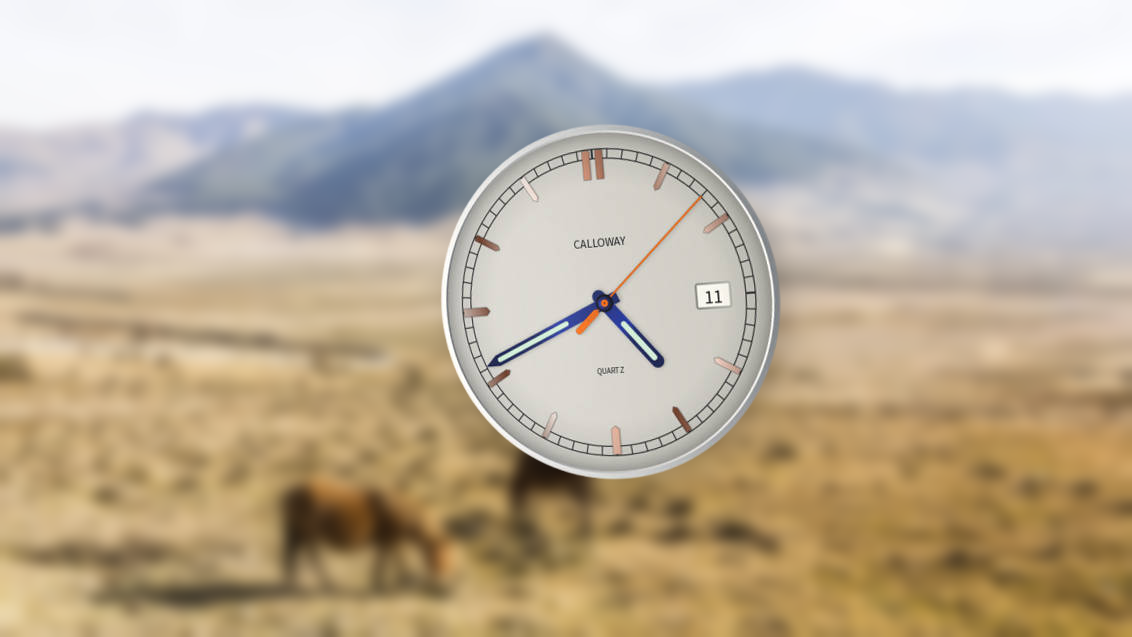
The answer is 4:41:08
